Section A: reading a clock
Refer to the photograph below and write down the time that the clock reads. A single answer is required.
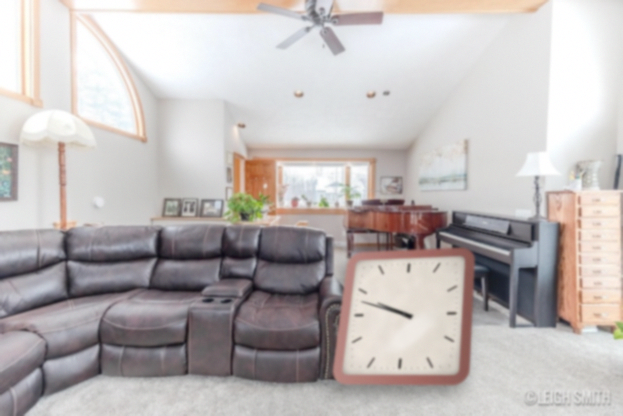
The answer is 9:48
